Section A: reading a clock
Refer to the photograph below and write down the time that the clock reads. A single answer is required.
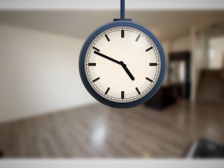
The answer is 4:49
